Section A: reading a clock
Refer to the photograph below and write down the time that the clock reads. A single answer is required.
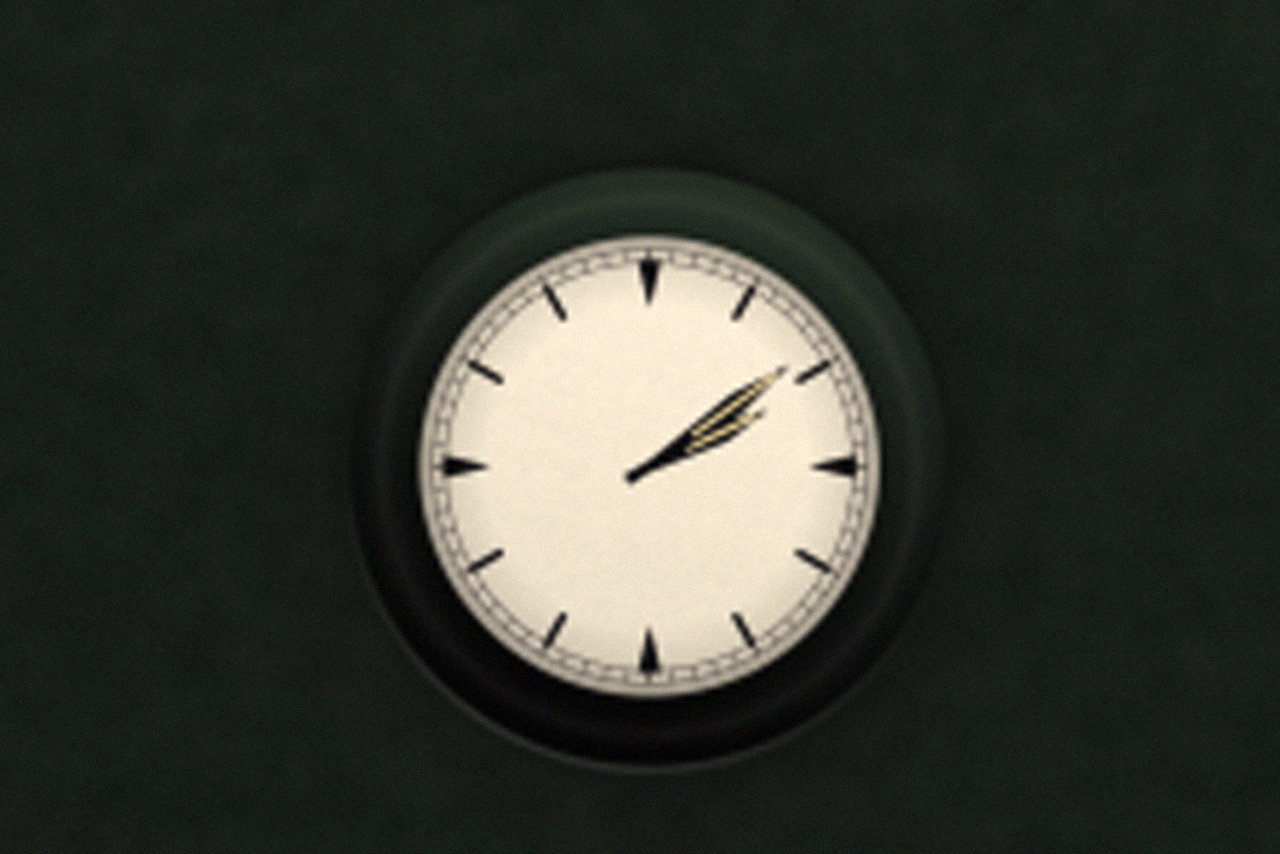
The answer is 2:09
